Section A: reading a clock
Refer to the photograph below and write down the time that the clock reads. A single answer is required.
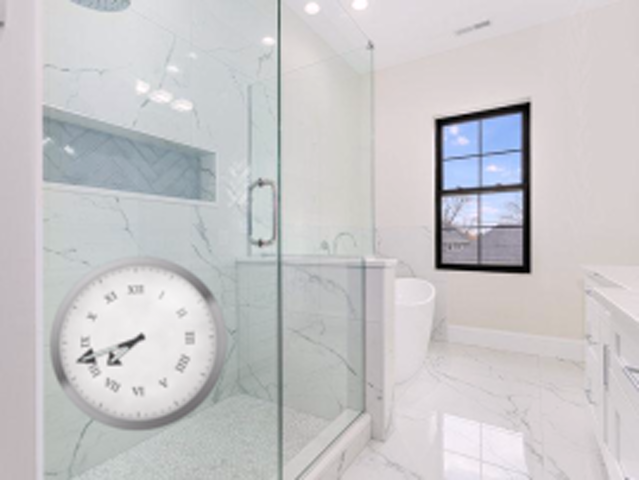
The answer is 7:42
